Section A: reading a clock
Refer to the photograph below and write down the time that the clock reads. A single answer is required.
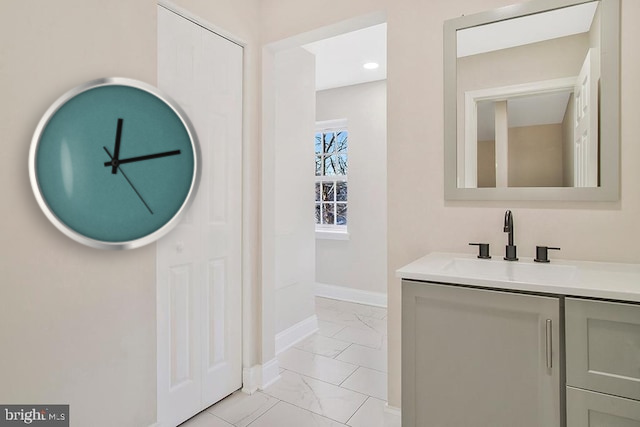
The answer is 12:13:24
